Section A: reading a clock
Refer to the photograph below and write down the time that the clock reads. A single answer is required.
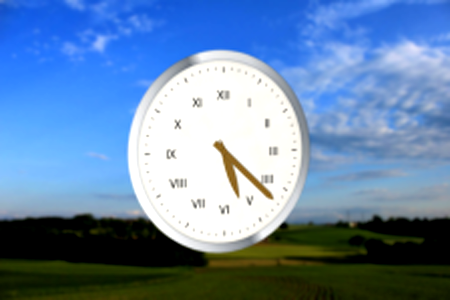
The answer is 5:22
